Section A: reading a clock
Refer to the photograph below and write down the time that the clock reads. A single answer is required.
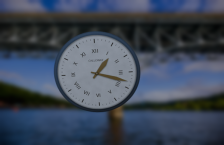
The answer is 1:18
